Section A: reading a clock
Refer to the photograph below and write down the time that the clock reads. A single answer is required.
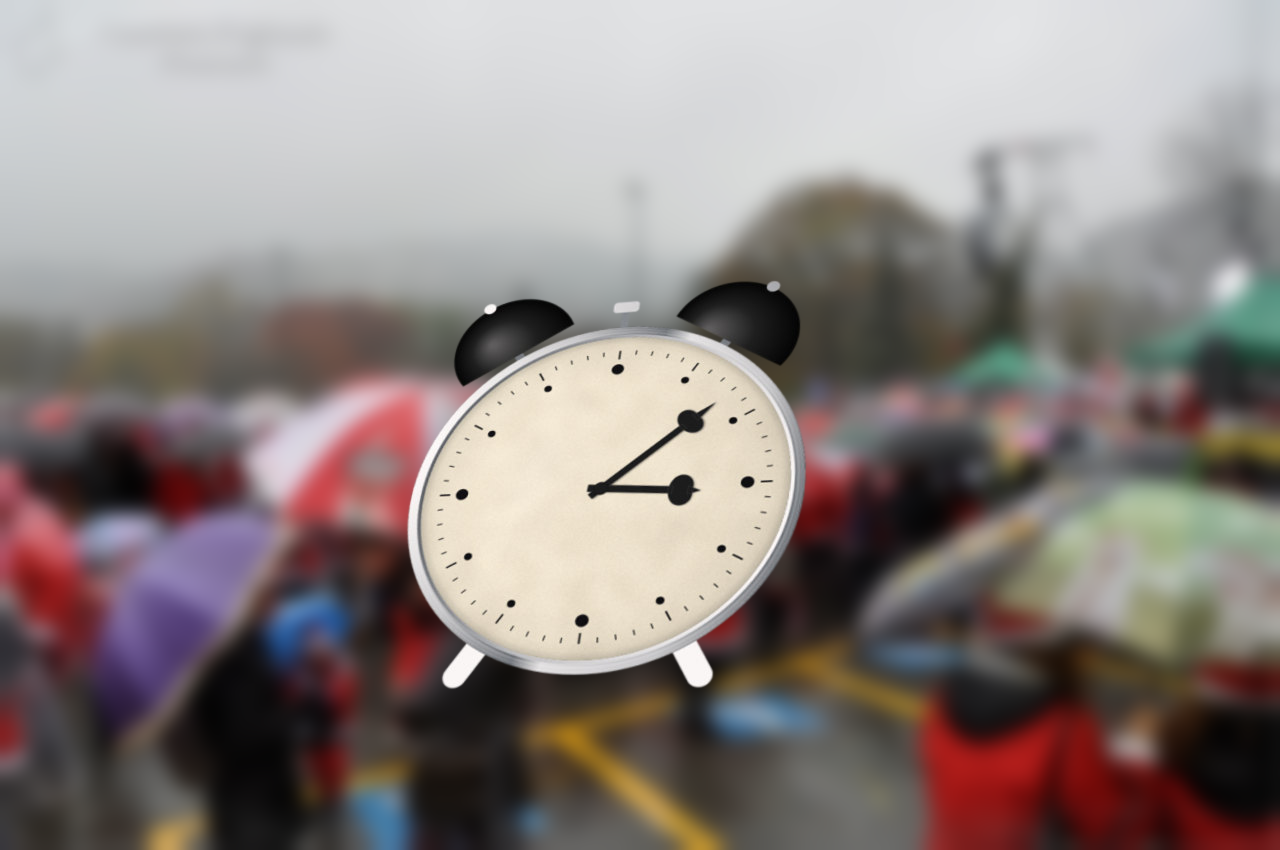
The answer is 3:08
